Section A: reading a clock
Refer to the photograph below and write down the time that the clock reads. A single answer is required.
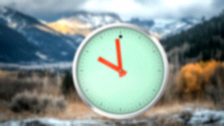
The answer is 9:59
